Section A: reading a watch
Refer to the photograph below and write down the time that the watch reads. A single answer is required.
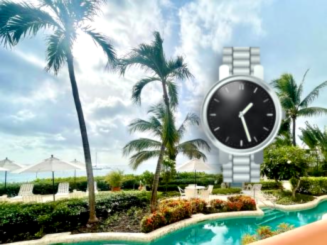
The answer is 1:27
